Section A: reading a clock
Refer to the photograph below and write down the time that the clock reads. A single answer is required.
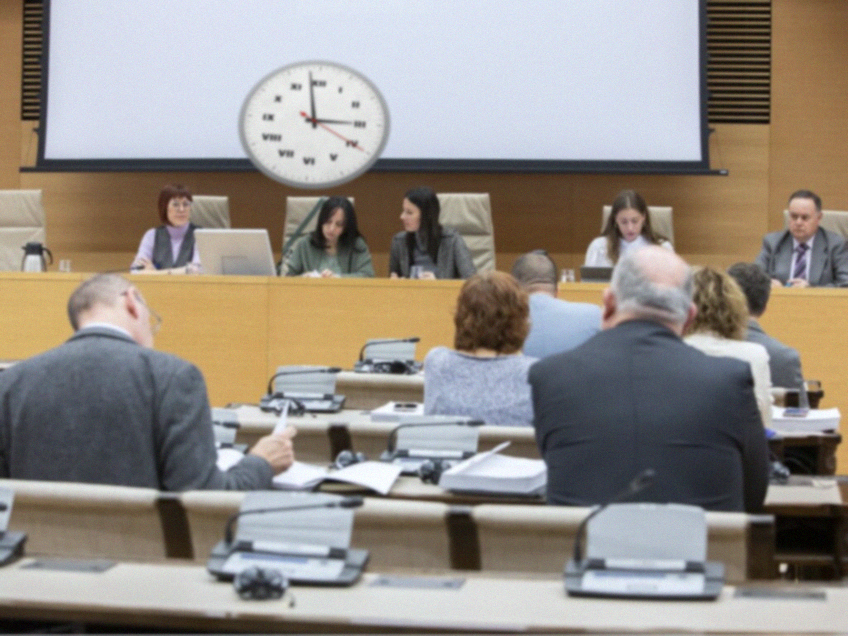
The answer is 2:58:20
